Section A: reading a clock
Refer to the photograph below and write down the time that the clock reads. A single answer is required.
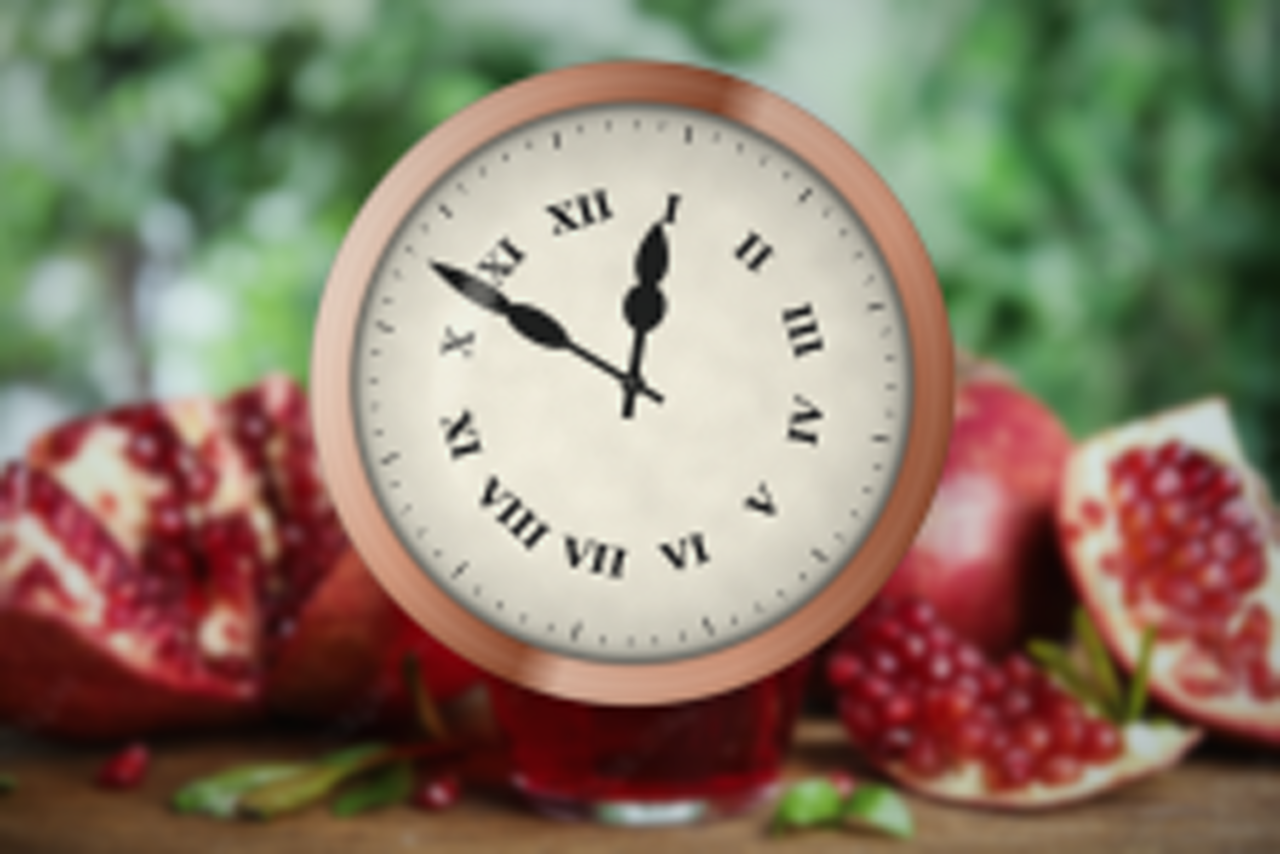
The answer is 12:53
